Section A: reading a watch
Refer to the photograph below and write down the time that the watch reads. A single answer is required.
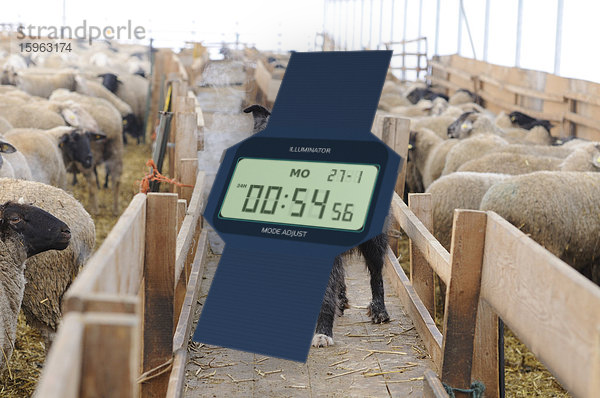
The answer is 0:54:56
